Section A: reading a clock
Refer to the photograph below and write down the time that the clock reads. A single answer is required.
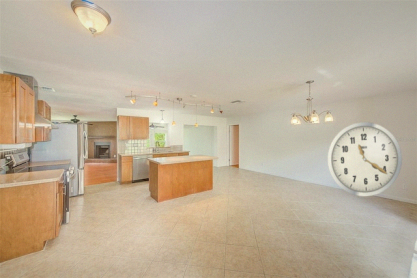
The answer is 11:21
